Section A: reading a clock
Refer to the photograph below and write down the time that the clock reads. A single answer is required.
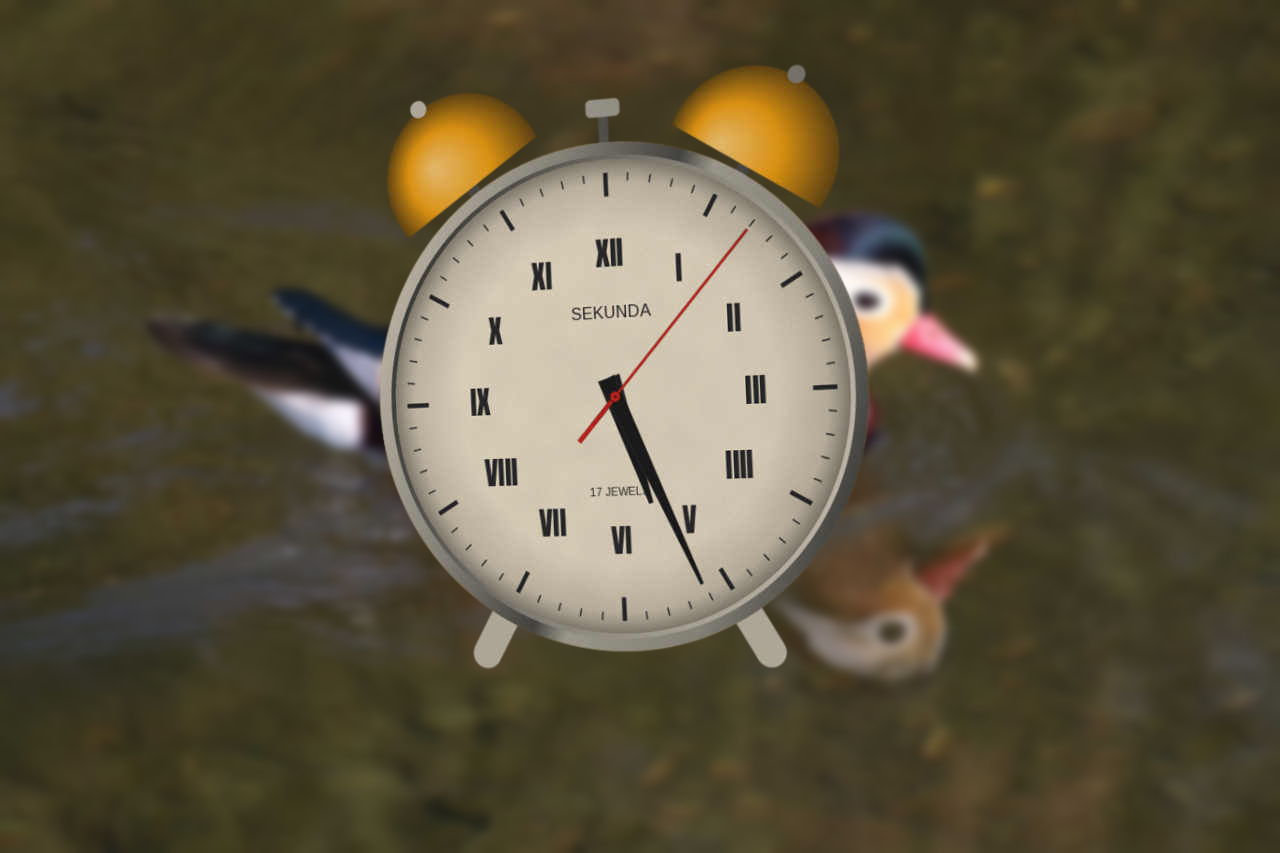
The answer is 5:26:07
